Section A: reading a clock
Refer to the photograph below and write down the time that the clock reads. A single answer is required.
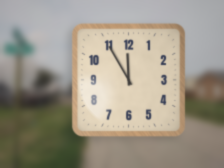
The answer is 11:55
